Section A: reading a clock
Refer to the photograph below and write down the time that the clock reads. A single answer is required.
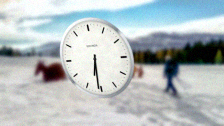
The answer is 6:31
